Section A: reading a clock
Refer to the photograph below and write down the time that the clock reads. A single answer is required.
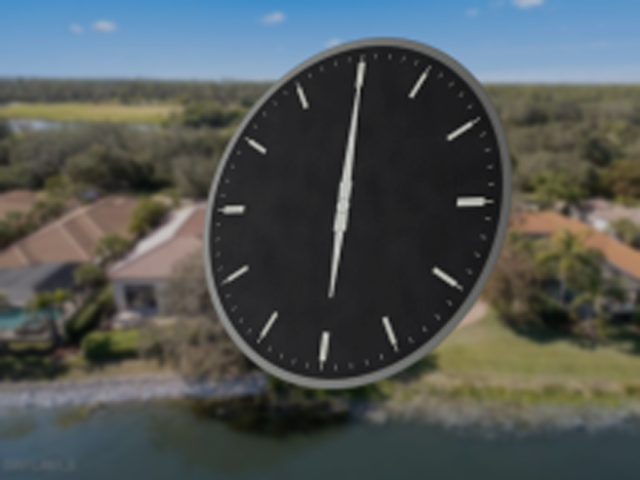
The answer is 6:00
